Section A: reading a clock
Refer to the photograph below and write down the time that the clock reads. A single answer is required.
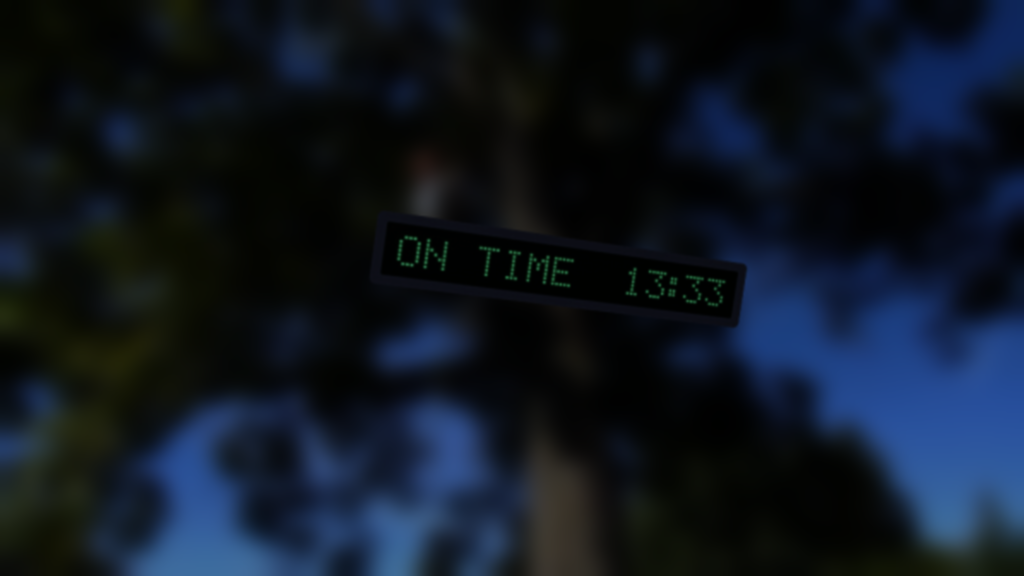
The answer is 13:33
